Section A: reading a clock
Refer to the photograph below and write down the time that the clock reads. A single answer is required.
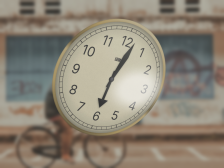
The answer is 6:02
